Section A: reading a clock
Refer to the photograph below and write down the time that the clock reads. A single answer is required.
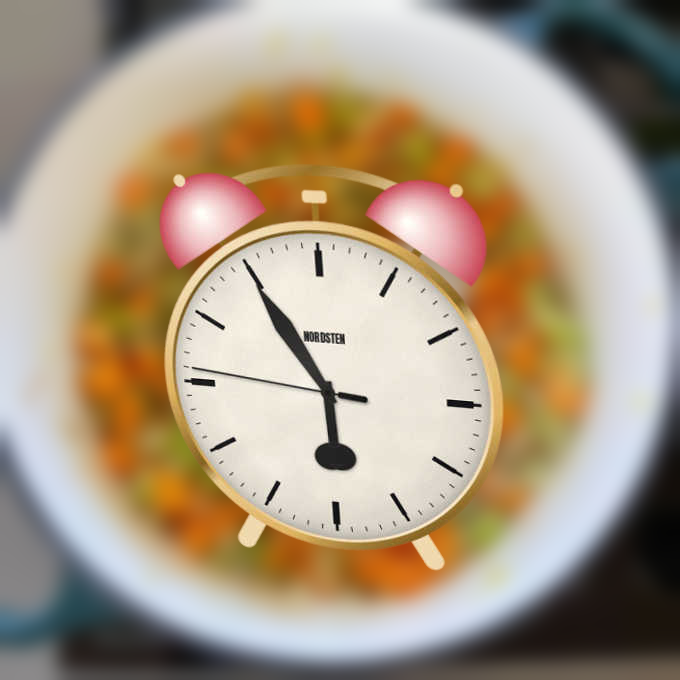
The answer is 5:54:46
